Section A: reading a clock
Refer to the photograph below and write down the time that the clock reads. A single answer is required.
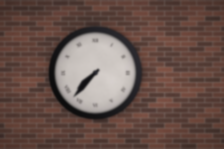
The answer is 7:37
